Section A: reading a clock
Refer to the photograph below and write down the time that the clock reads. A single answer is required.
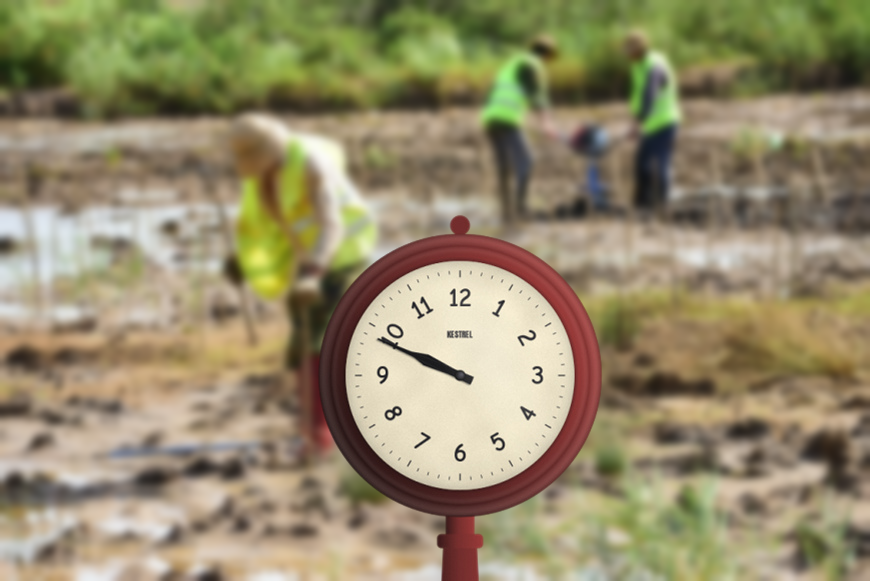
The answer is 9:49
